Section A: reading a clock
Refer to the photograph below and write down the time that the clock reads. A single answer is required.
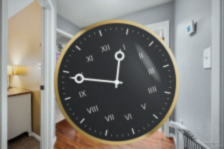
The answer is 12:49
